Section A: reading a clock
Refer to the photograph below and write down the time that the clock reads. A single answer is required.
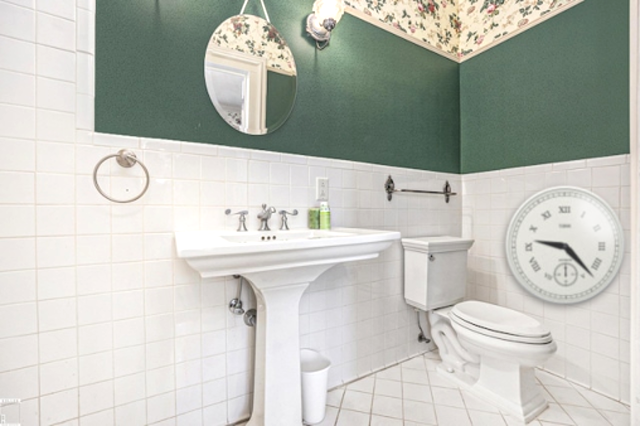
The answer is 9:23
